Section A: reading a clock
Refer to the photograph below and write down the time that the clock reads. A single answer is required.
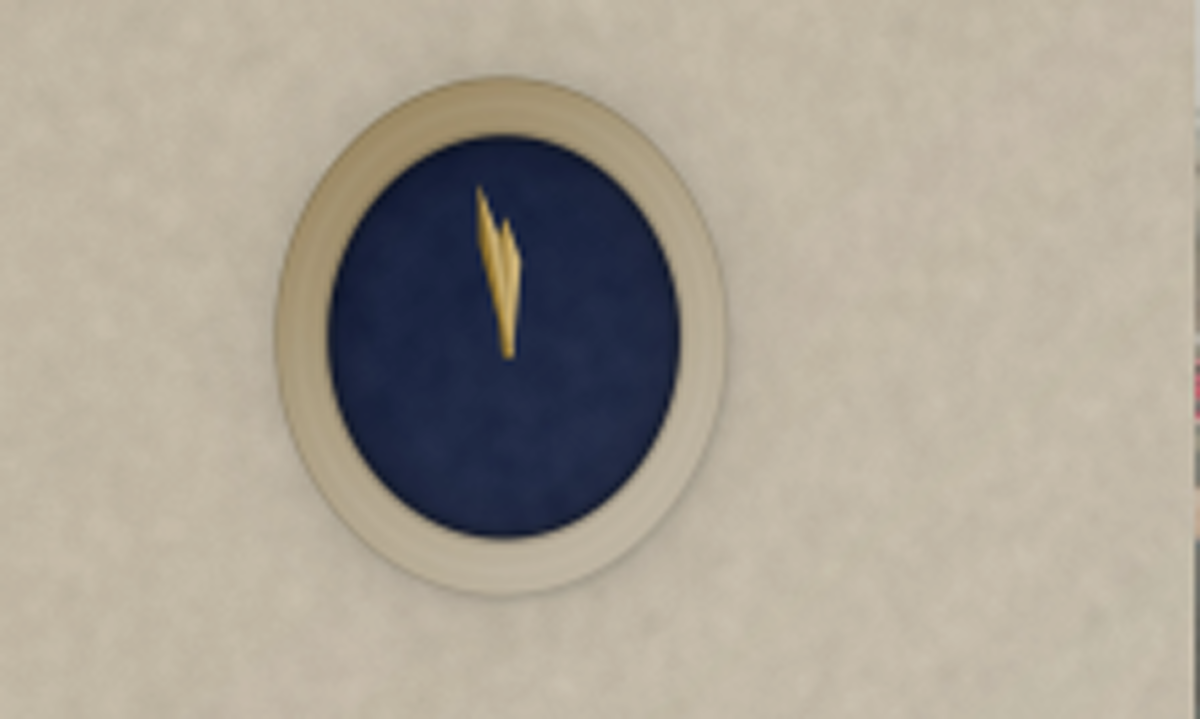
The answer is 11:58
